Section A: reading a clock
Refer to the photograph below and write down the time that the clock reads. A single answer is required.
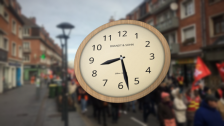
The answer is 8:28
